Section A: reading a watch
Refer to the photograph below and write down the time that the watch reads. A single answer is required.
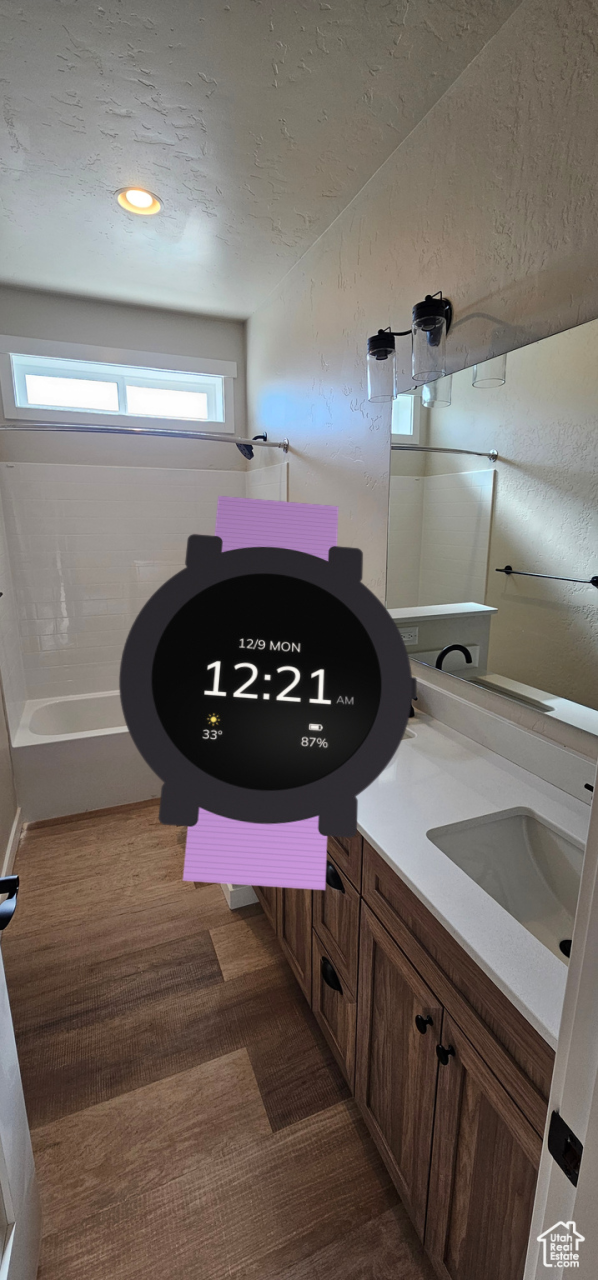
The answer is 12:21
